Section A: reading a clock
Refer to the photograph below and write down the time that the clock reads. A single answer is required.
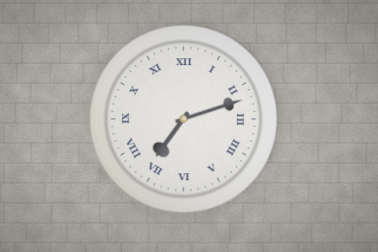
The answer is 7:12
